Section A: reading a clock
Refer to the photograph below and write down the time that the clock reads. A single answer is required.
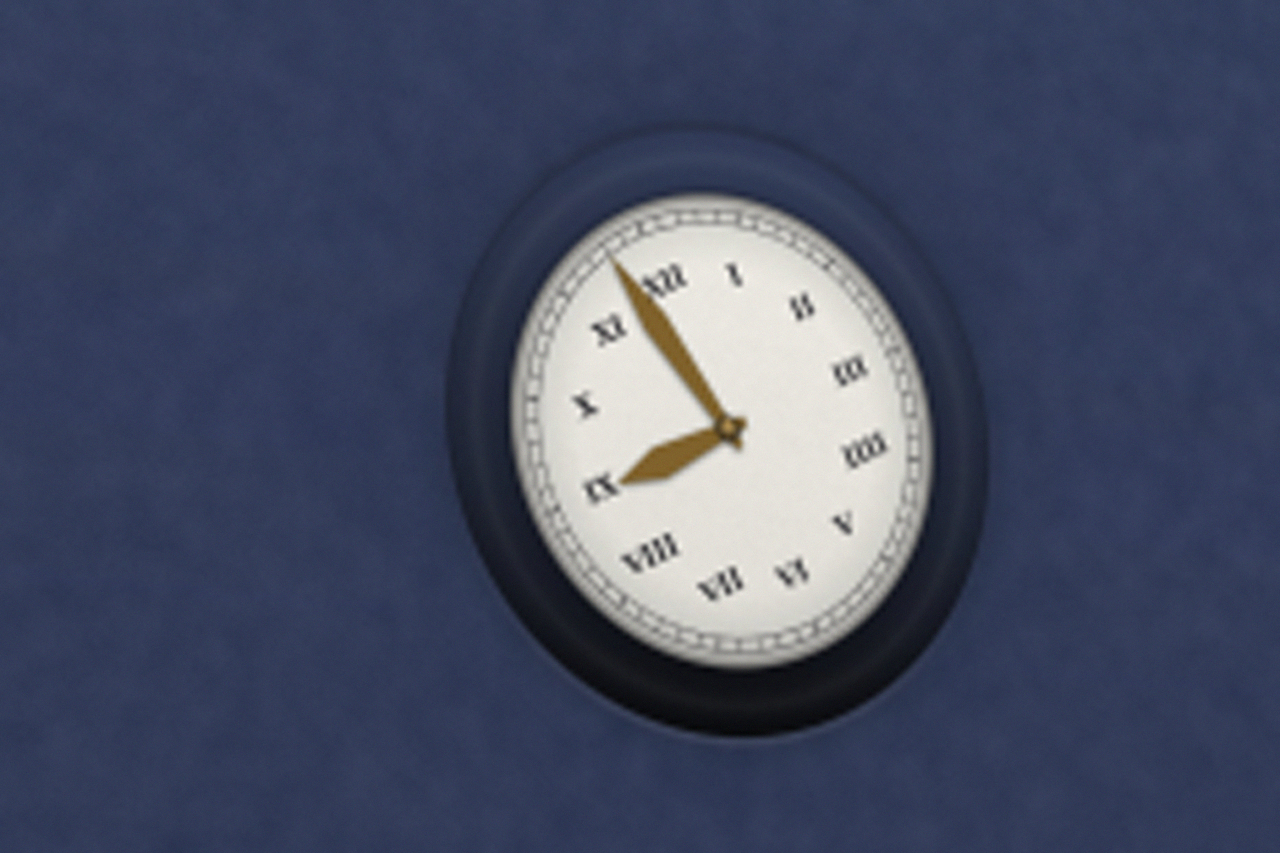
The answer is 8:58
